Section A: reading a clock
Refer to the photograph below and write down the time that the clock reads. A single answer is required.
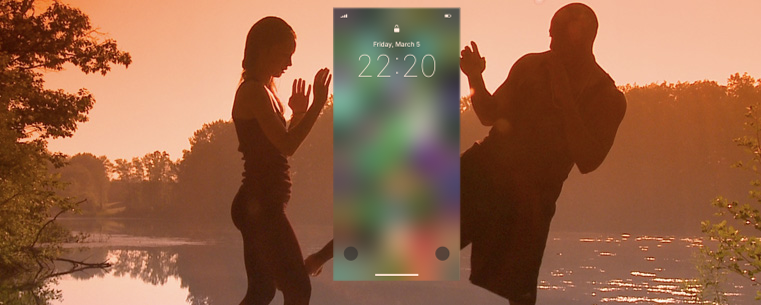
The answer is 22:20
